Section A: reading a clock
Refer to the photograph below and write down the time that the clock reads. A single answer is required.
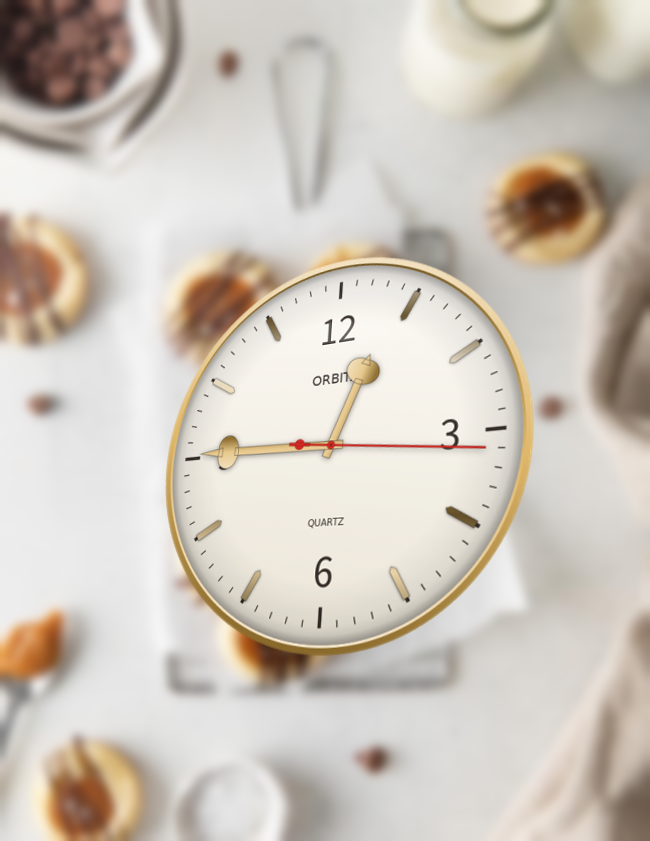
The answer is 12:45:16
